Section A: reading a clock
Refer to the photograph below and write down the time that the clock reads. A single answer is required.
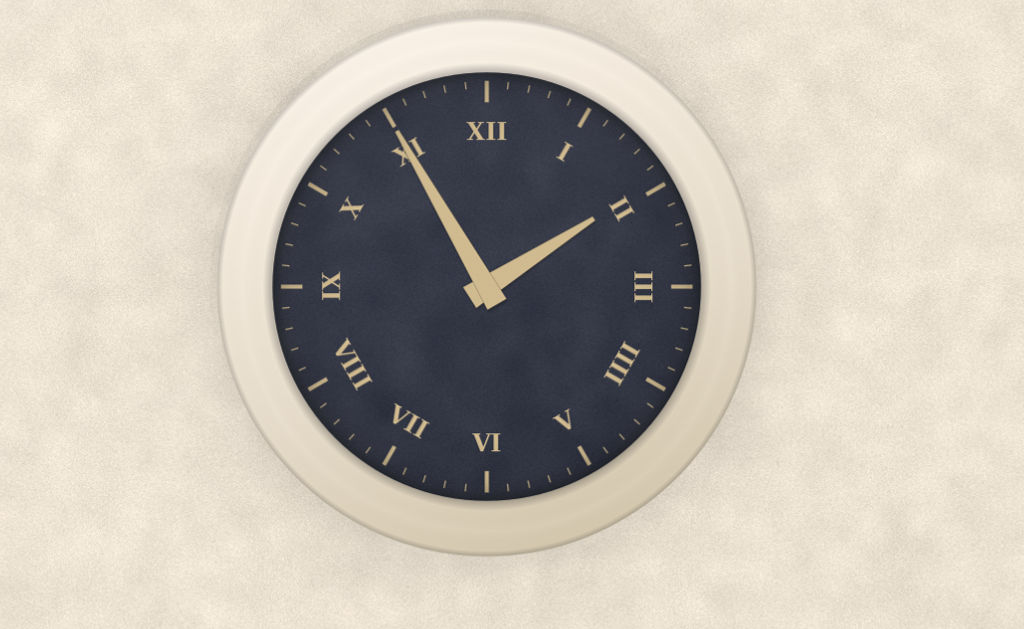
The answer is 1:55
